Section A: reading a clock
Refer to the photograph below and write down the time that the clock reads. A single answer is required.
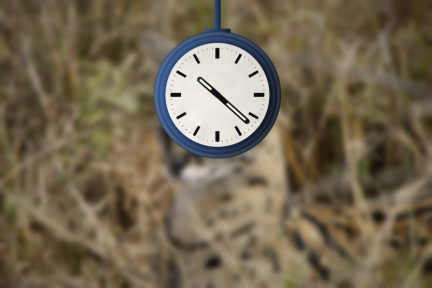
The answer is 10:22
